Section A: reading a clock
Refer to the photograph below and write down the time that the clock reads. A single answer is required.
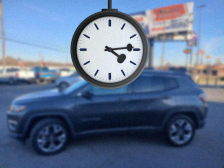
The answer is 4:14
